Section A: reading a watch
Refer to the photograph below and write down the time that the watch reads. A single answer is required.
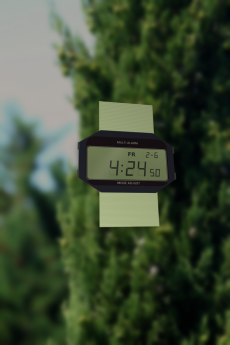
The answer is 4:24:50
